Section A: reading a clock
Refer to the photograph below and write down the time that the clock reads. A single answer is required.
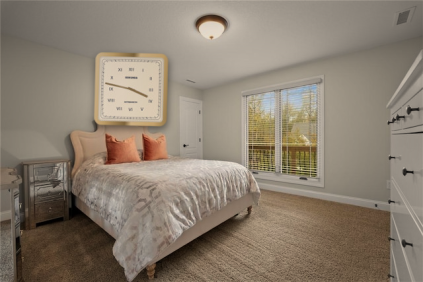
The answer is 3:47
